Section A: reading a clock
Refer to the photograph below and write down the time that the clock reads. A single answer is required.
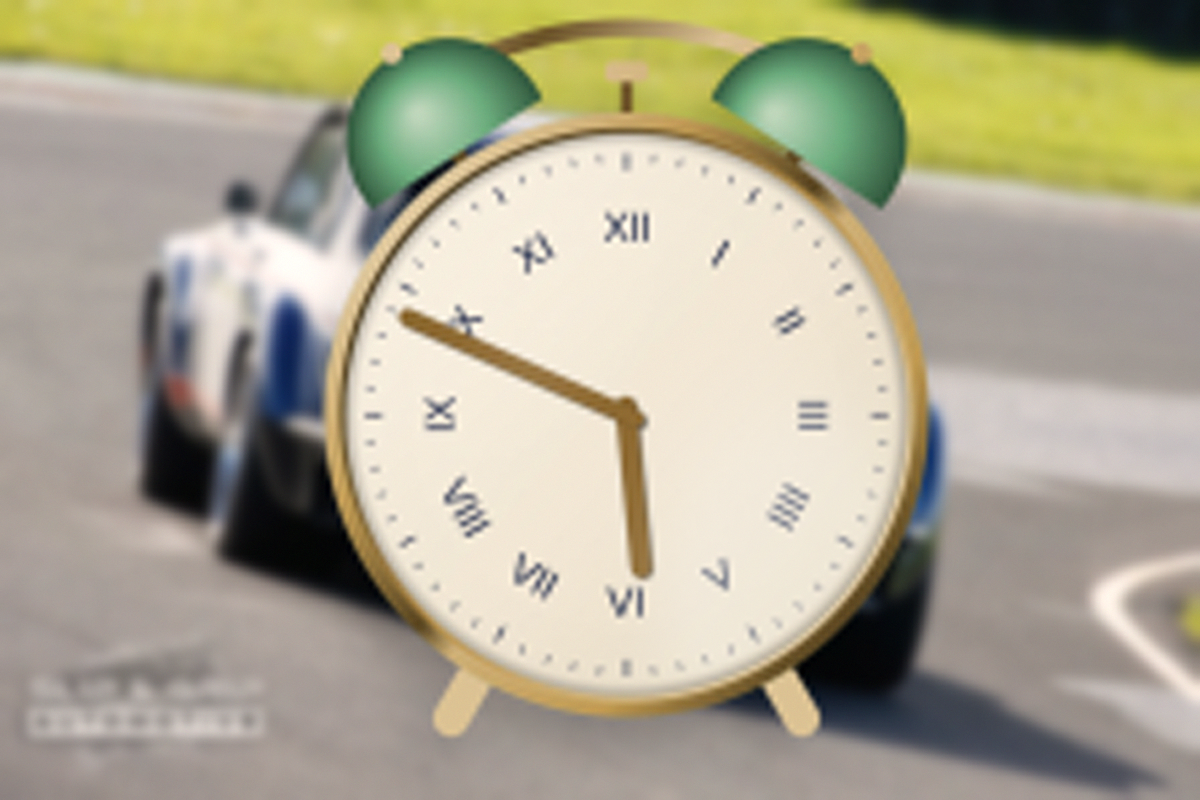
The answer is 5:49
